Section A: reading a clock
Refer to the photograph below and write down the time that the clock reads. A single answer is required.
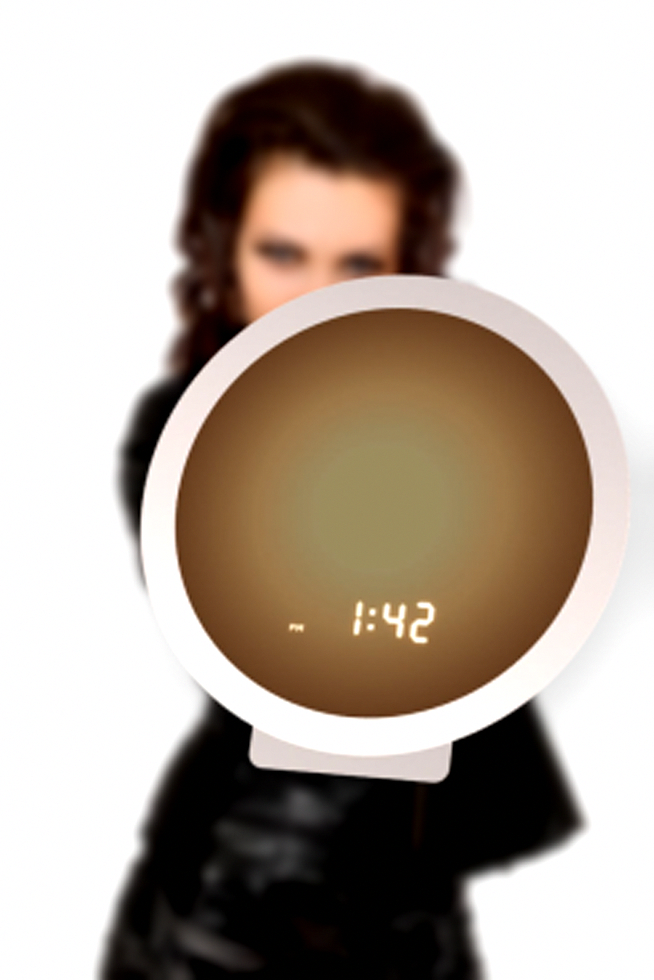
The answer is 1:42
